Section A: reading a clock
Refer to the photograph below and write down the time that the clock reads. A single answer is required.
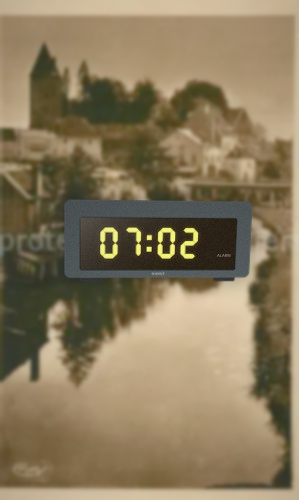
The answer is 7:02
